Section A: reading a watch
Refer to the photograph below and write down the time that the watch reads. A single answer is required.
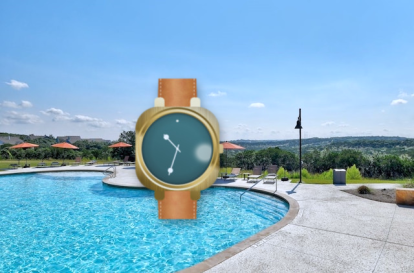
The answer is 10:33
